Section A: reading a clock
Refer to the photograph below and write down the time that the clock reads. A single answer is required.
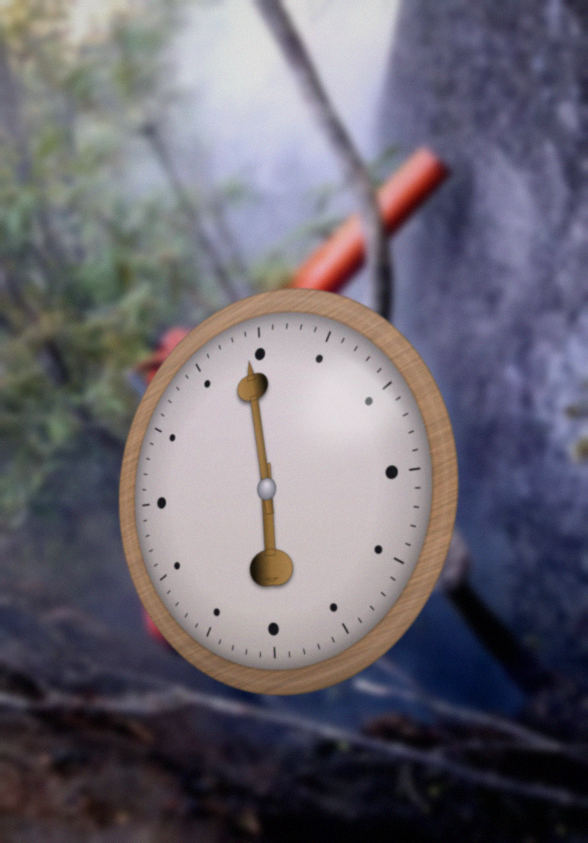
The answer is 5:59
